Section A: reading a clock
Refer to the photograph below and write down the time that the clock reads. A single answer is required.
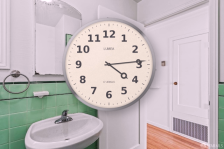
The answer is 4:14
